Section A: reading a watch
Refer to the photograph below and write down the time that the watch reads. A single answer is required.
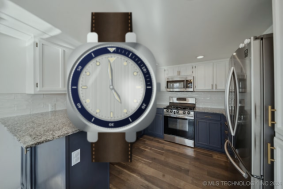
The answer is 4:59
